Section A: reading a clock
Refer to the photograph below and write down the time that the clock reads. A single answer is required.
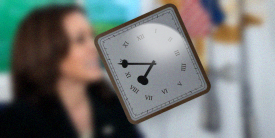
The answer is 7:49
